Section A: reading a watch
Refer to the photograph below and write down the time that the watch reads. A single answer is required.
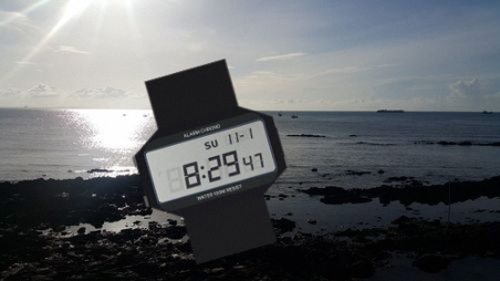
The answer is 8:29:47
